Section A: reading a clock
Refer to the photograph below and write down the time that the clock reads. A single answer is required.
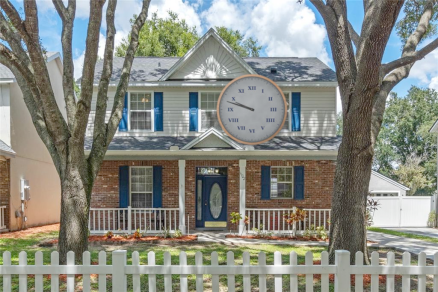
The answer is 9:48
